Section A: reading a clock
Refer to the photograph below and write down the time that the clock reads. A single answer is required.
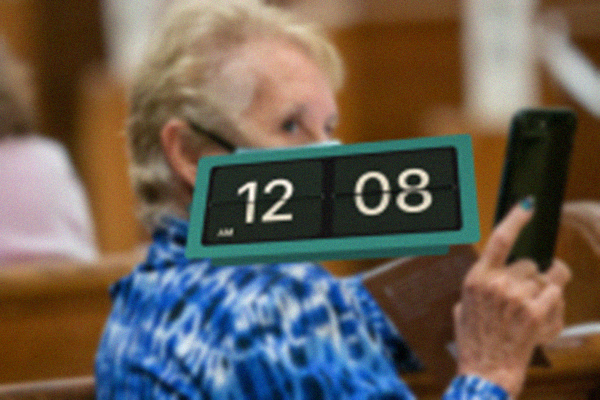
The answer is 12:08
